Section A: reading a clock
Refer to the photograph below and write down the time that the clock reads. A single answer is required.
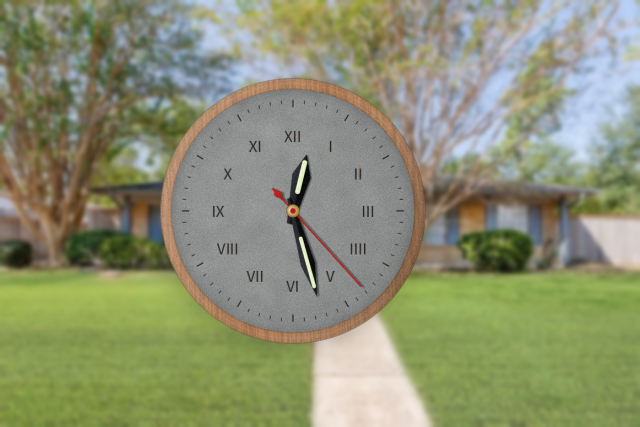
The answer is 12:27:23
